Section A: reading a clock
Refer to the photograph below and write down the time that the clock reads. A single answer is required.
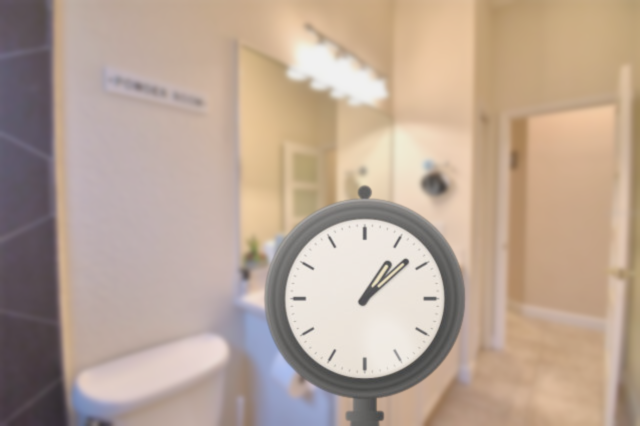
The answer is 1:08
